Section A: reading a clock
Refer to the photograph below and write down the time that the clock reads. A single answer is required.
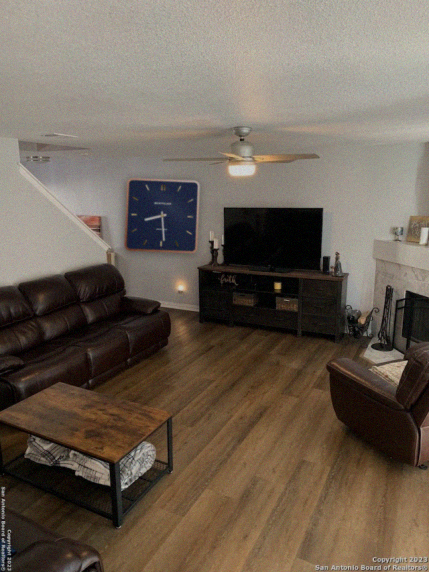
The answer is 8:29
